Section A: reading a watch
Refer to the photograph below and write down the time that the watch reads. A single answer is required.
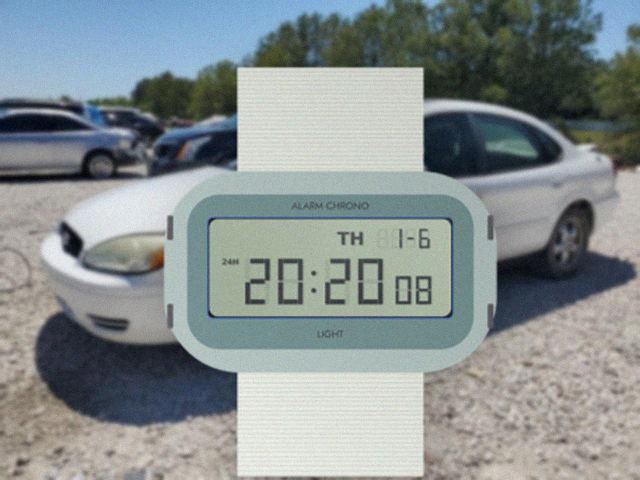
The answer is 20:20:08
